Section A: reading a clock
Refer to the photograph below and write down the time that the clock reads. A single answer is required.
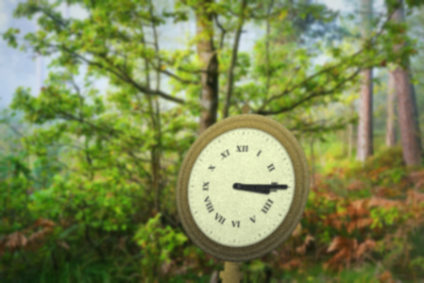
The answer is 3:15
